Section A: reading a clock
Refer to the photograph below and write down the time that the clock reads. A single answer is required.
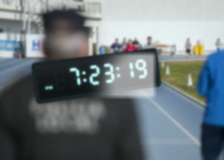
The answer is 7:23:19
